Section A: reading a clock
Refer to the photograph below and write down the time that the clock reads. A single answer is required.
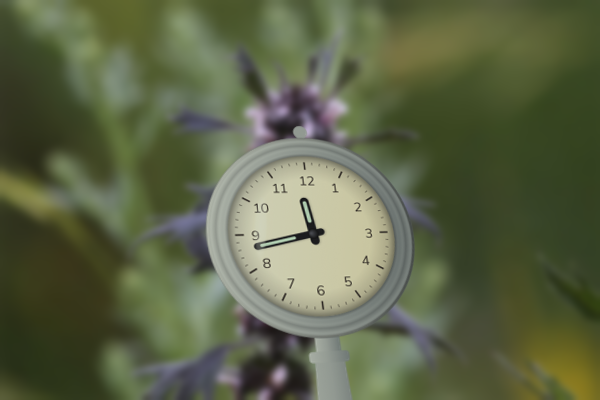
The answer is 11:43
